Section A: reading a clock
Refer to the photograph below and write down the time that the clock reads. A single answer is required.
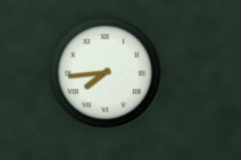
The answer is 7:44
